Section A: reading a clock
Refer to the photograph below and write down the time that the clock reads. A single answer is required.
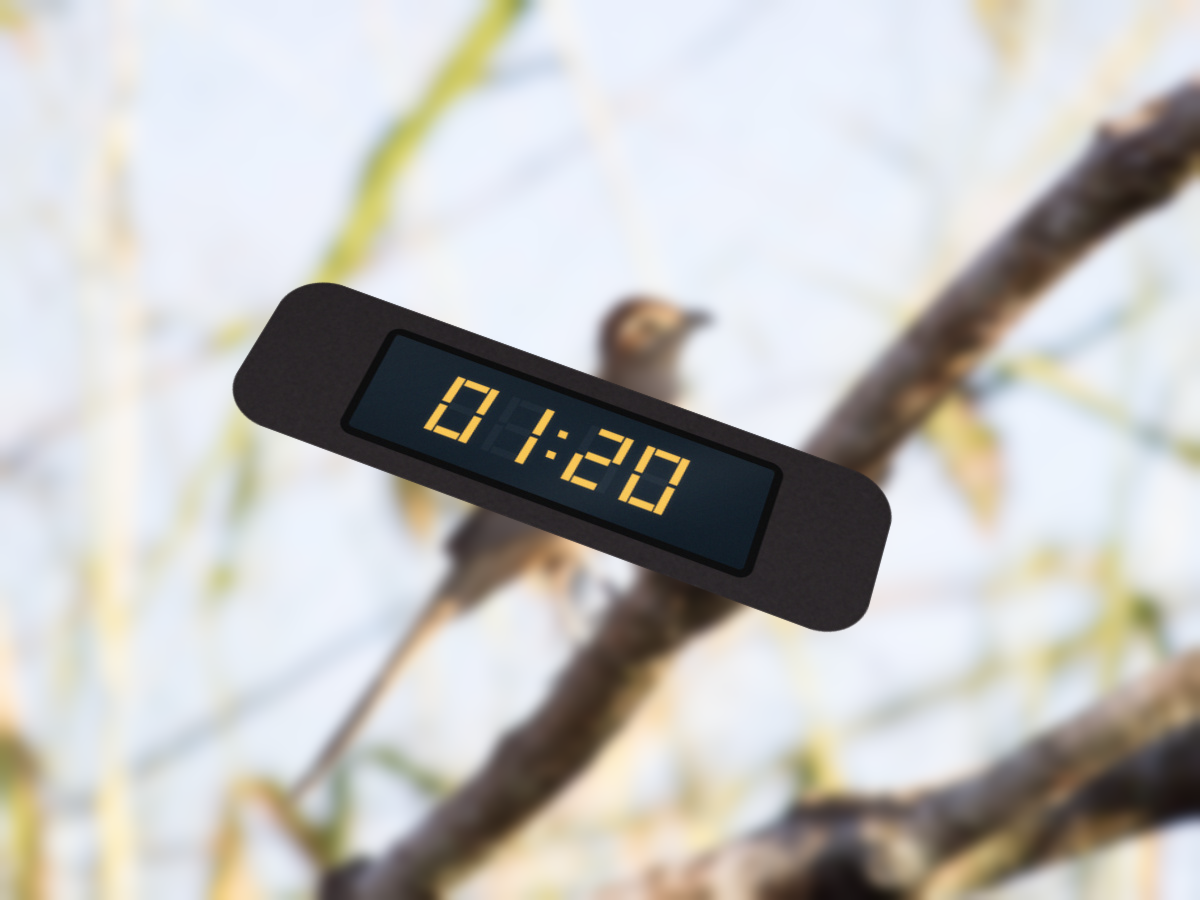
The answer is 1:20
